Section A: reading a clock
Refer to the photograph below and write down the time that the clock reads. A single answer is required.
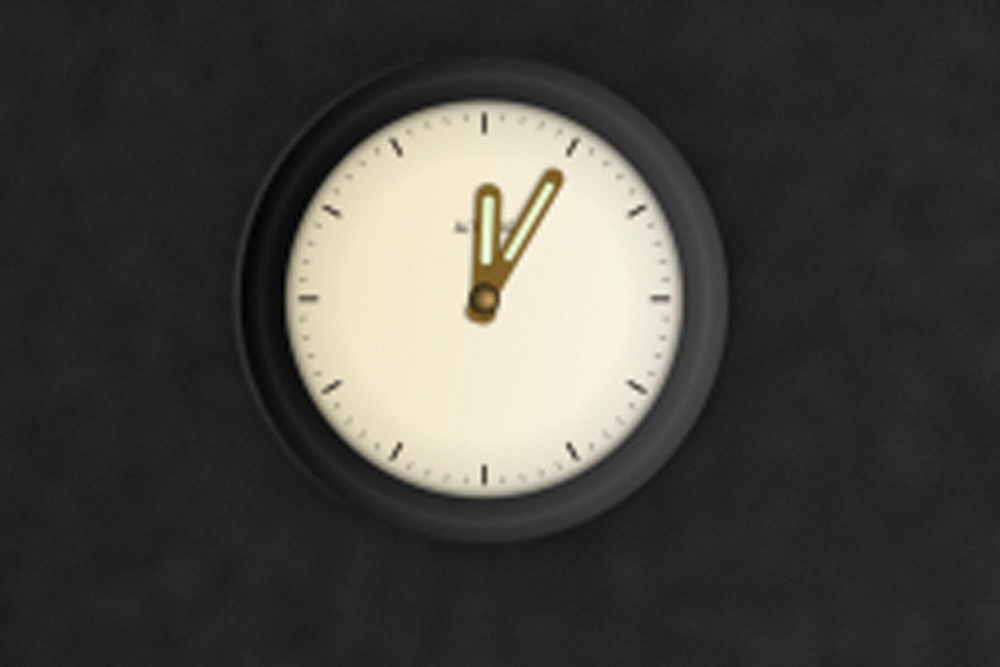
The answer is 12:05
